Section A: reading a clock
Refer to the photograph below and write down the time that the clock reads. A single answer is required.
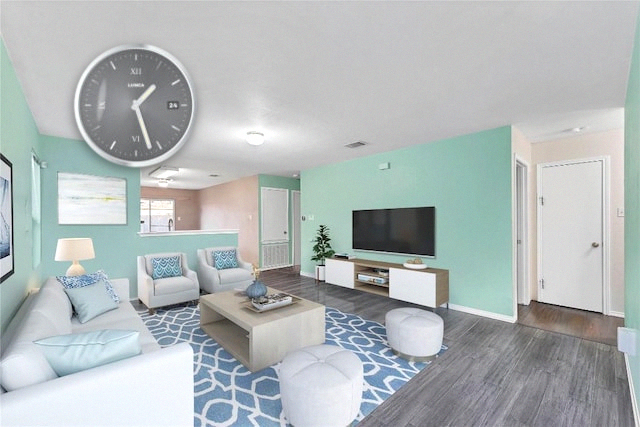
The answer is 1:27
